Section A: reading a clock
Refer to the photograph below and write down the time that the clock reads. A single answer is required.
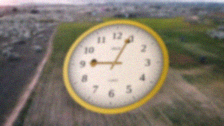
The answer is 9:04
